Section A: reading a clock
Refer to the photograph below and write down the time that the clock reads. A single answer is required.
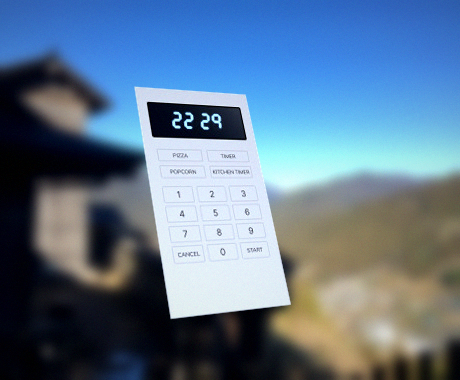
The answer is 22:29
